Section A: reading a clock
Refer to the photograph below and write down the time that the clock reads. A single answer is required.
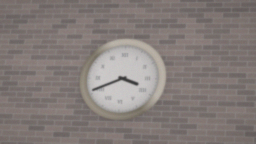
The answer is 3:41
